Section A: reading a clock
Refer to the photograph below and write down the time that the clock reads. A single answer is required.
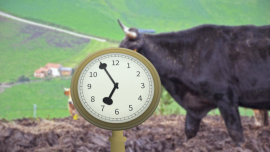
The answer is 6:55
